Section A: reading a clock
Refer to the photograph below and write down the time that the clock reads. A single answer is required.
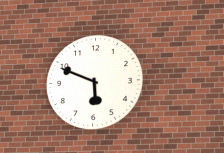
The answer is 5:49
